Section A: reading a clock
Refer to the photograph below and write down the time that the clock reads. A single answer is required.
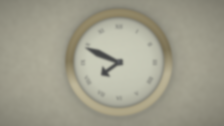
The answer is 7:49
